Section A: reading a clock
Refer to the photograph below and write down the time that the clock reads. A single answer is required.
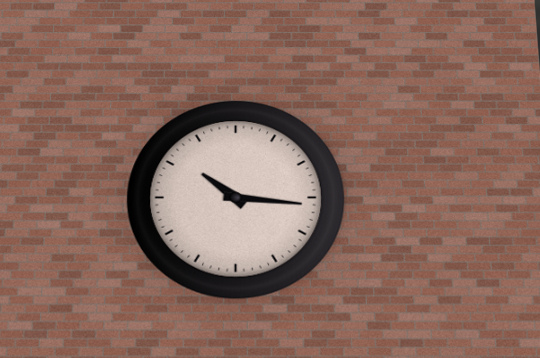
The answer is 10:16
